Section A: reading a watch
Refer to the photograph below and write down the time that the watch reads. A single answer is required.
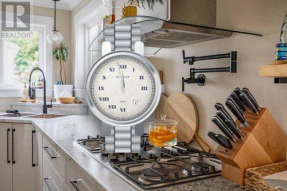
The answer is 11:58
